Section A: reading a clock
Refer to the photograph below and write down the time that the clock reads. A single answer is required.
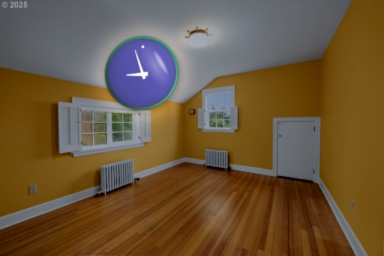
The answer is 8:57
